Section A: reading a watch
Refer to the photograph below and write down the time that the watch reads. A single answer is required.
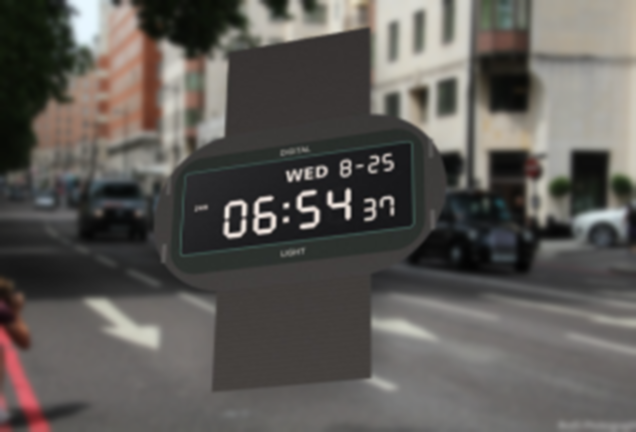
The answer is 6:54:37
